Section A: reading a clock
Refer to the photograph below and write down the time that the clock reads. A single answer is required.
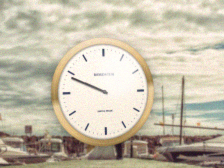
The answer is 9:49
